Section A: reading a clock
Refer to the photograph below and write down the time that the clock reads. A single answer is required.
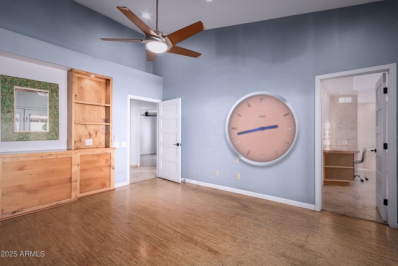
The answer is 2:43
